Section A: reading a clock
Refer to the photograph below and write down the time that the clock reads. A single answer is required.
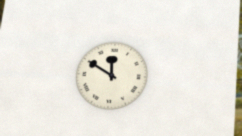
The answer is 11:50
